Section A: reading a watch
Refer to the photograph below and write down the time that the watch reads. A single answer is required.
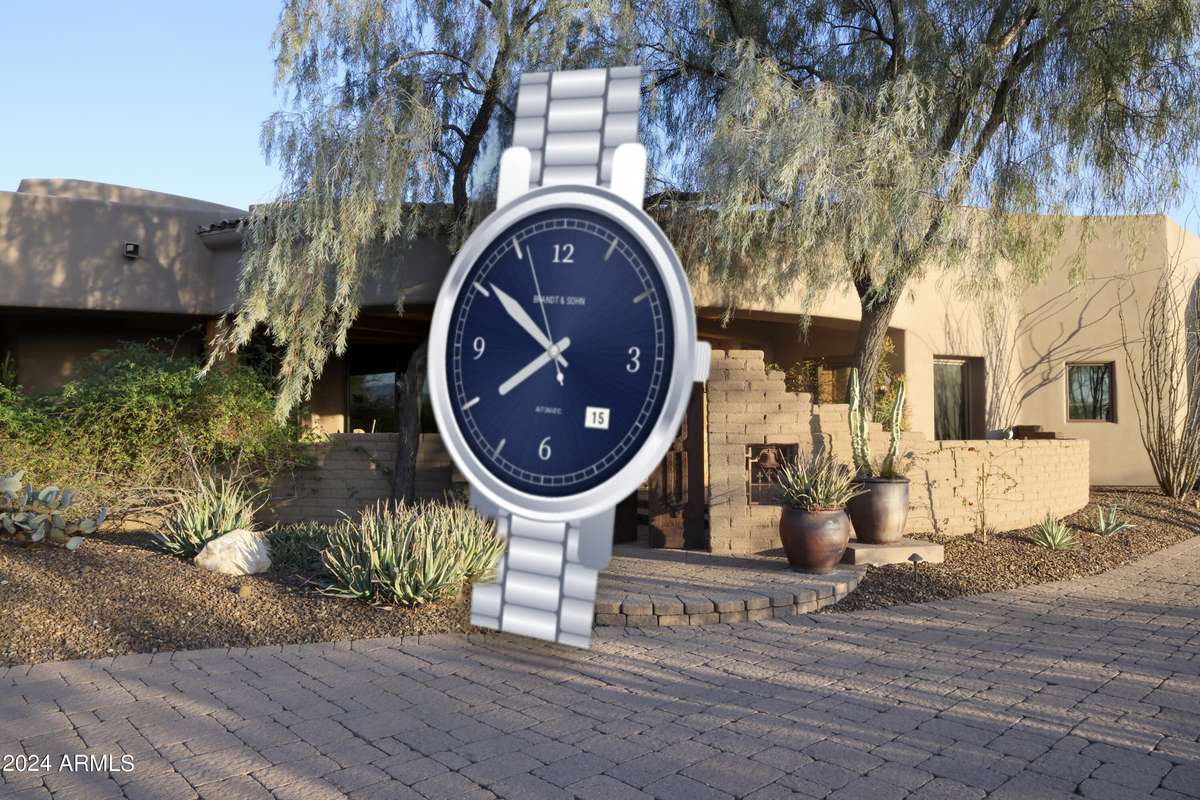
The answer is 7:50:56
